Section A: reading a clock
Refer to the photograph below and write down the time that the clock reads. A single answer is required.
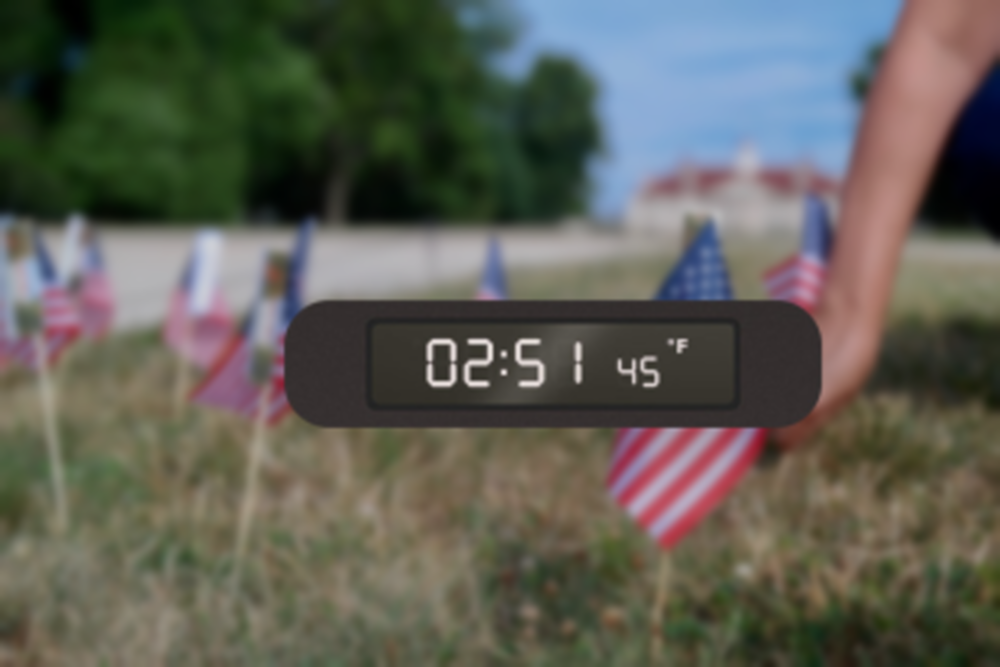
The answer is 2:51
